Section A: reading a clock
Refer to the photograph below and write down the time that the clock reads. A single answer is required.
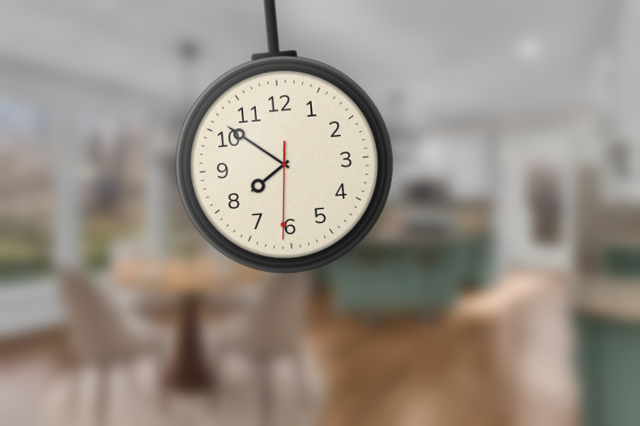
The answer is 7:51:31
